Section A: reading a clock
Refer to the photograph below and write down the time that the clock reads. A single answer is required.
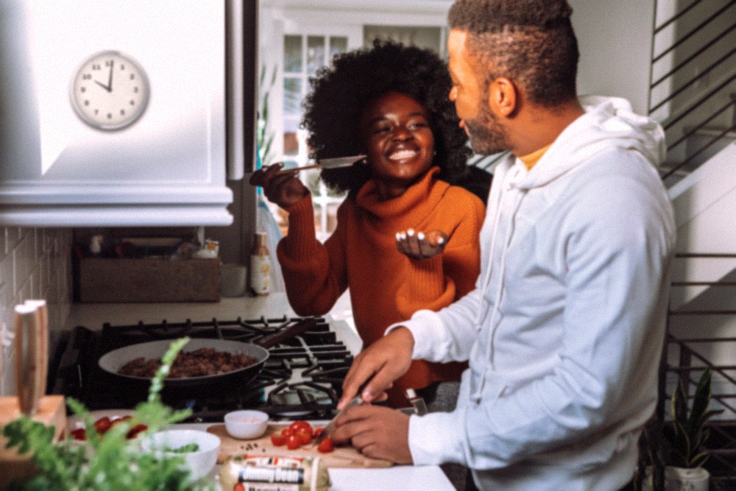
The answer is 10:01
